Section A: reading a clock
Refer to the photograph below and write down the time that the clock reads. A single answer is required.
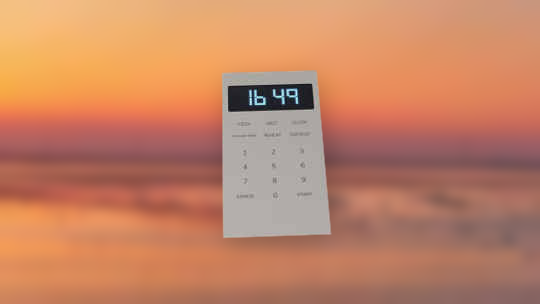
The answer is 16:49
